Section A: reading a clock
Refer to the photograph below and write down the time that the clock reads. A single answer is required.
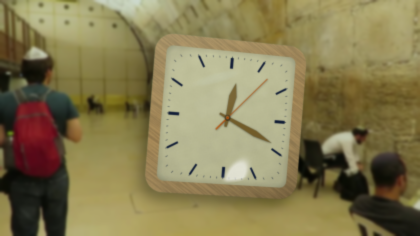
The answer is 12:19:07
